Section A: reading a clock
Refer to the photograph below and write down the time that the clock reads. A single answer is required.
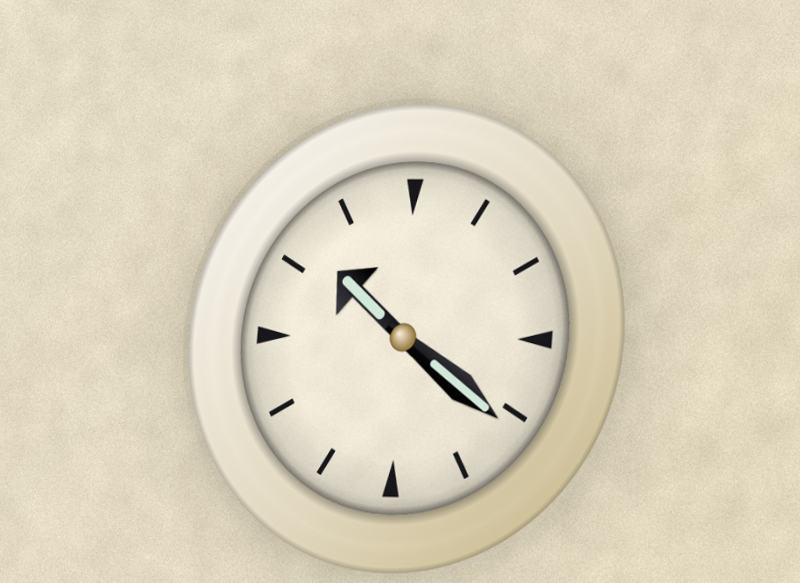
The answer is 10:21
